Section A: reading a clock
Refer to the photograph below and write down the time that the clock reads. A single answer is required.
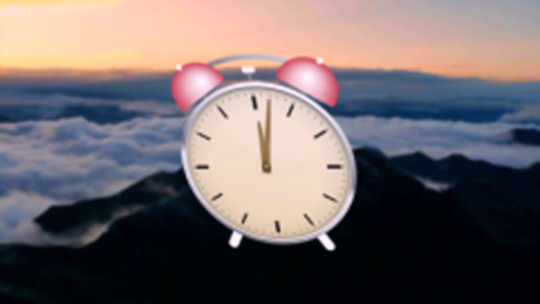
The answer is 12:02
